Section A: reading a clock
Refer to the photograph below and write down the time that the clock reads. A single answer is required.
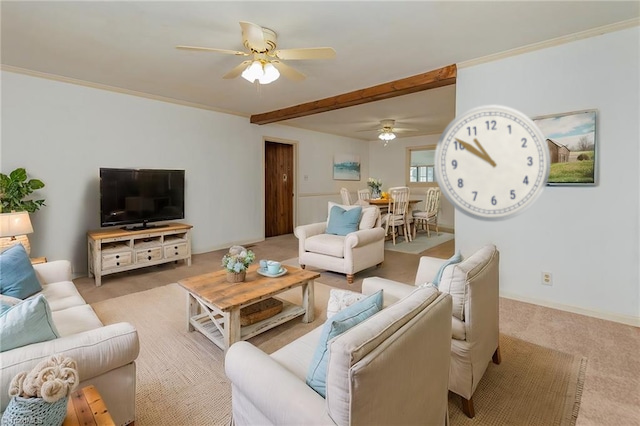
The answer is 10:51
